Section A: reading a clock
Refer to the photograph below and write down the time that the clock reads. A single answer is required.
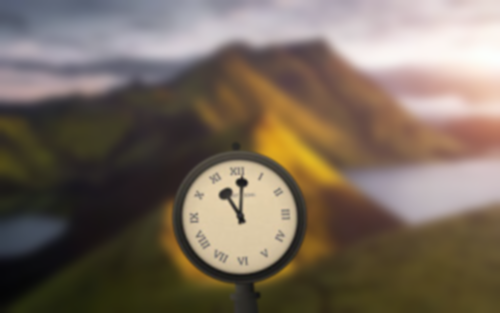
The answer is 11:01
